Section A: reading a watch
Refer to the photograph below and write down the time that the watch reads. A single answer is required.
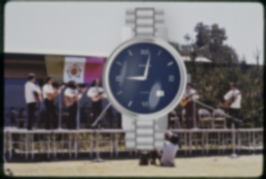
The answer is 9:02
